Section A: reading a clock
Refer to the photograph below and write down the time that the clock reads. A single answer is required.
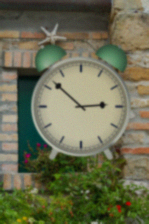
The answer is 2:52
